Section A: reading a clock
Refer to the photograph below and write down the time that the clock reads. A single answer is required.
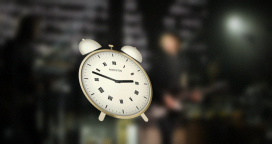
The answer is 2:48
